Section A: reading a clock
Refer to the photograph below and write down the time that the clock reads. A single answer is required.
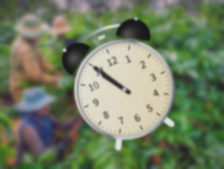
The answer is 10:55
